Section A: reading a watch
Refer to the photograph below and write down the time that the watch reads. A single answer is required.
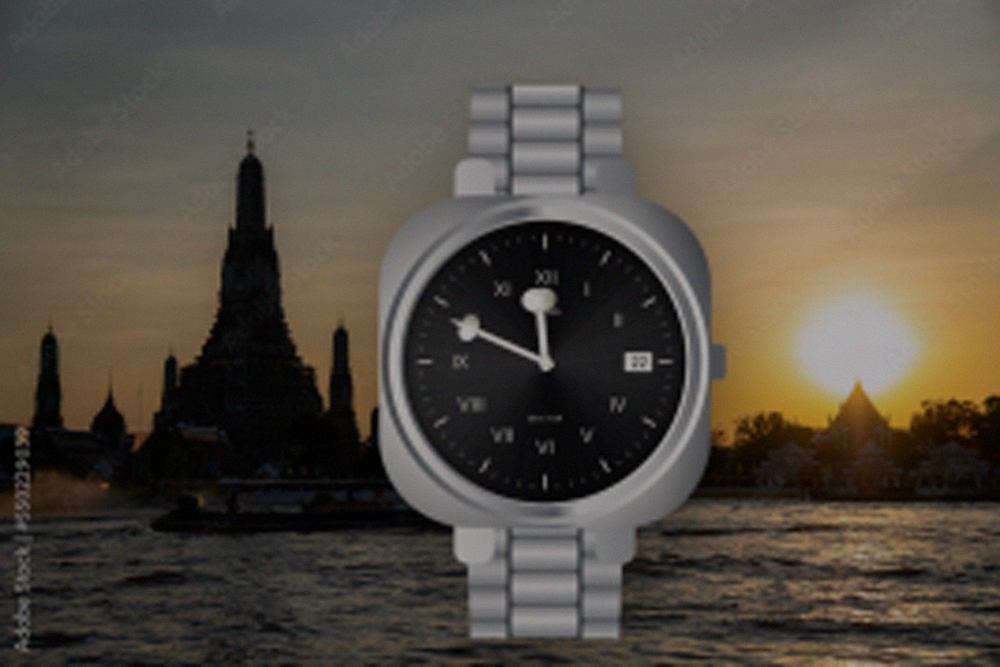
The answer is 11:49
